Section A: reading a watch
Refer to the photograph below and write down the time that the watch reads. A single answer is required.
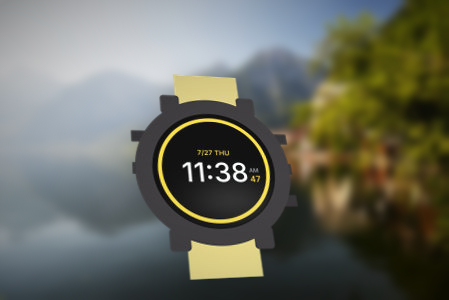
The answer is 11:38:47
